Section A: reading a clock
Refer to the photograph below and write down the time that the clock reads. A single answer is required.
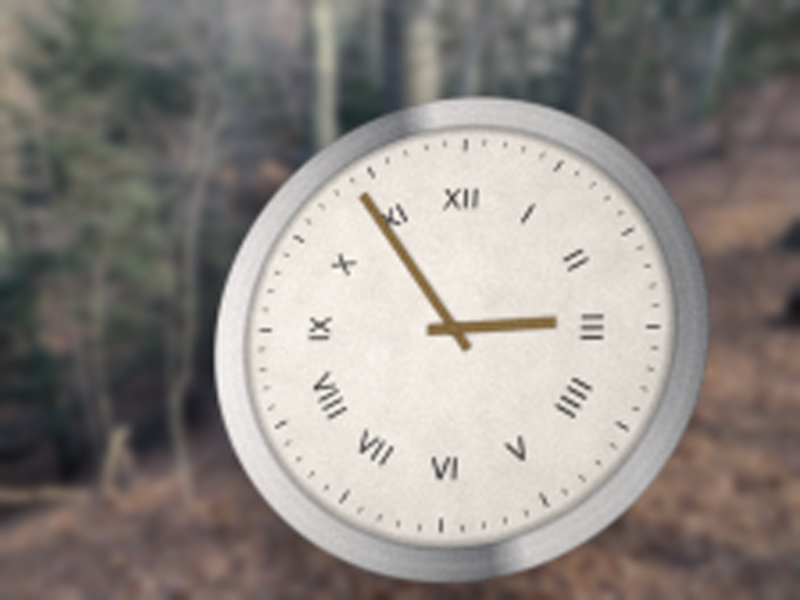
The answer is 2:54
